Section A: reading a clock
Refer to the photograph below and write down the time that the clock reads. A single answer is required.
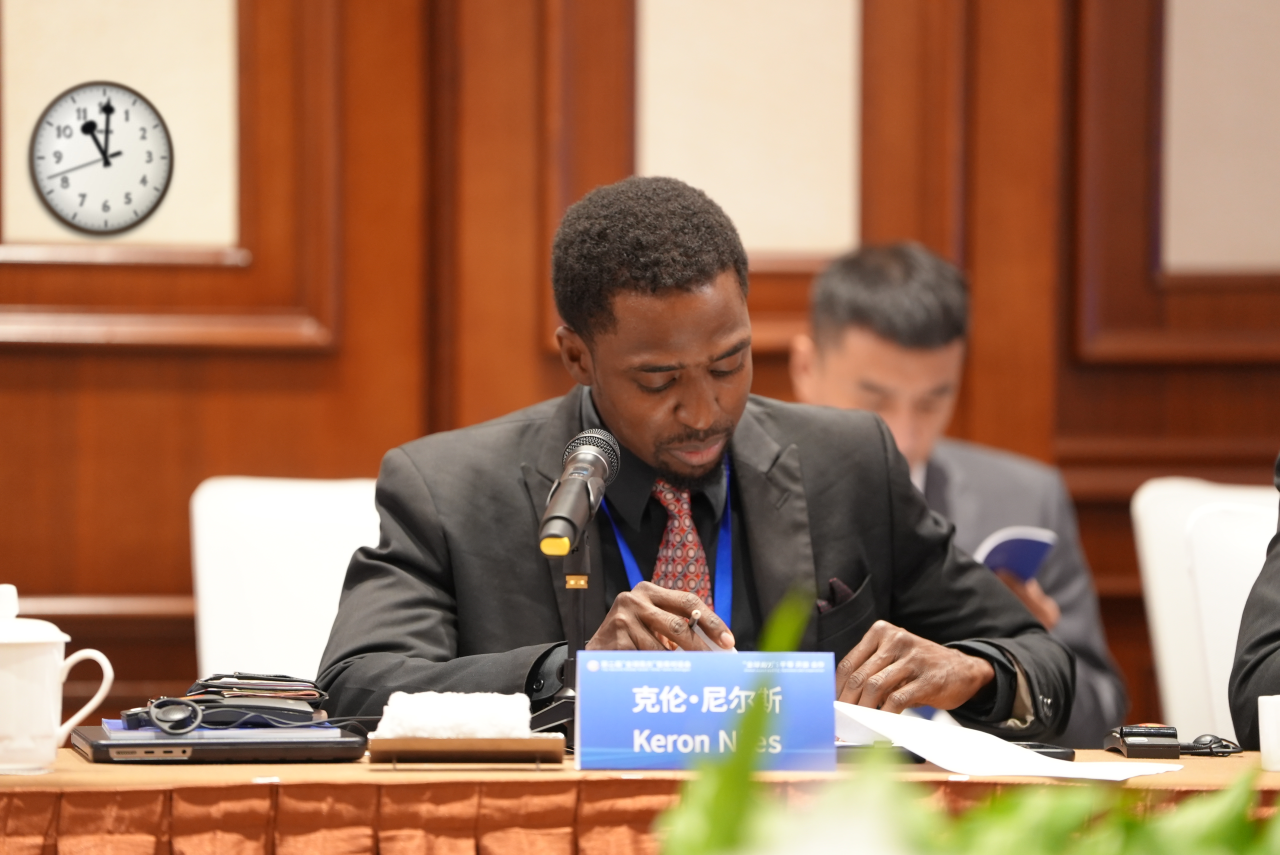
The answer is 11:00:42
